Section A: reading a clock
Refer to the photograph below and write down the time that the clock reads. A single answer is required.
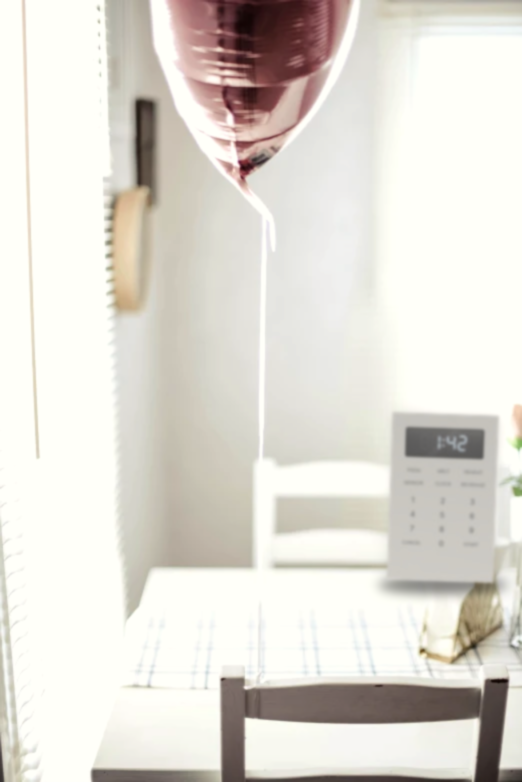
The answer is 1:42
